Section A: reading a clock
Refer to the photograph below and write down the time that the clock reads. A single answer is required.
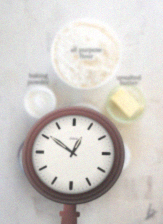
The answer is 12:51
